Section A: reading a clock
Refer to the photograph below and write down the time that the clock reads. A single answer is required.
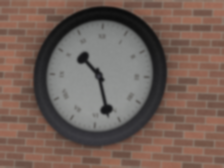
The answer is 10:27
